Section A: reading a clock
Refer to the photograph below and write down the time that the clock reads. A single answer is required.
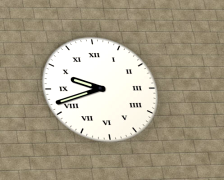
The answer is 9:42
